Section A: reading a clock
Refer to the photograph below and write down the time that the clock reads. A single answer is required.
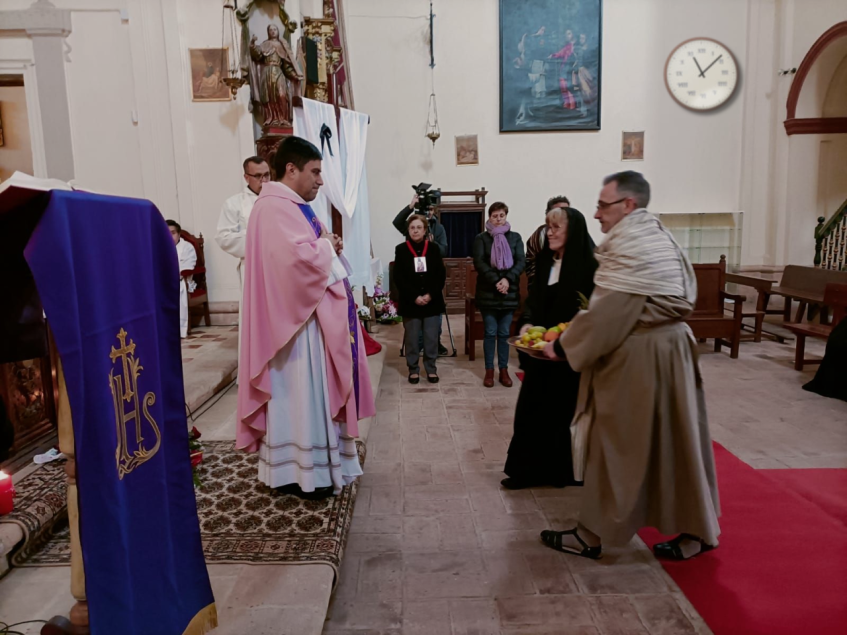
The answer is 11:08
